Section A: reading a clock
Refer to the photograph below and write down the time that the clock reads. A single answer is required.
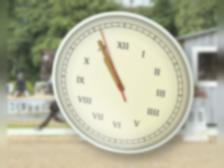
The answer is 10:54:56
